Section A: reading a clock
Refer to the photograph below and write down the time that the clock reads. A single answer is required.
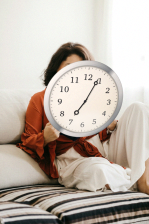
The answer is 7:04
